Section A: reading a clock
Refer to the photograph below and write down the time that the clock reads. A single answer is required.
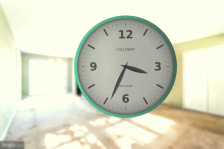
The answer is 3:34
